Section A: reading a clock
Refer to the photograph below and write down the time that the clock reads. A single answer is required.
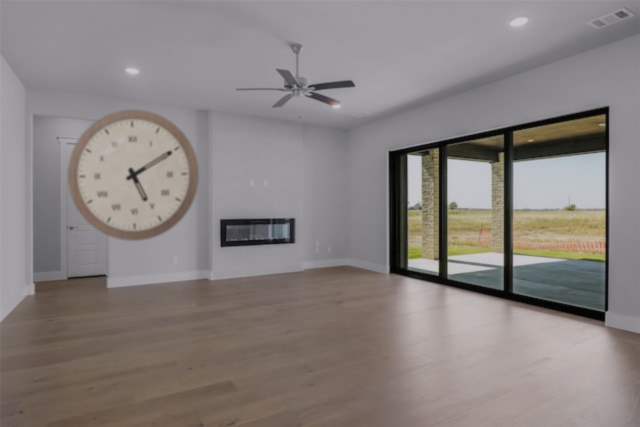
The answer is 5:10
